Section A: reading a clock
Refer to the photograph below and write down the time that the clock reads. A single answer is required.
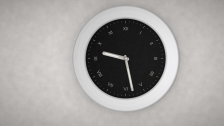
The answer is 9:28
